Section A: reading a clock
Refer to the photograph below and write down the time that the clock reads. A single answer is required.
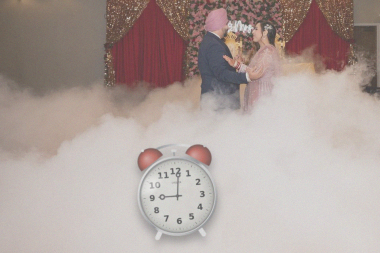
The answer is 9:01
